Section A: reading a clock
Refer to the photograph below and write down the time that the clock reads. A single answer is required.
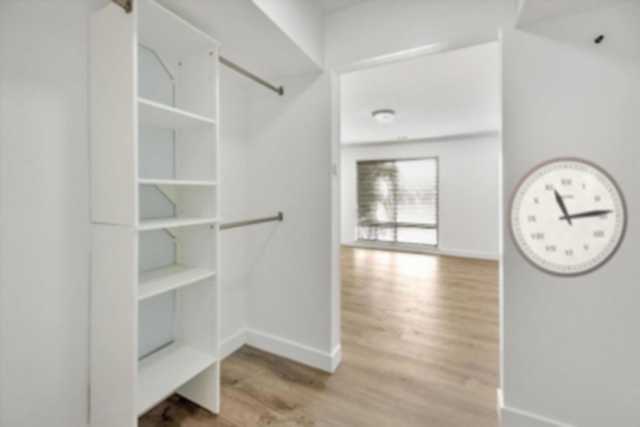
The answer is 11:14
